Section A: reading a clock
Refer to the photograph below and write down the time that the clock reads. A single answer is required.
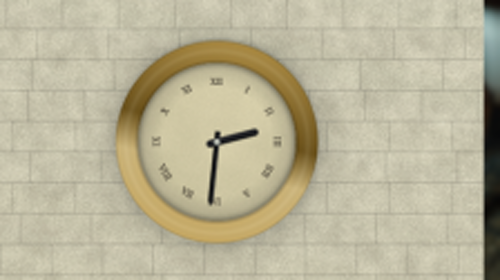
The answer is 2:31
